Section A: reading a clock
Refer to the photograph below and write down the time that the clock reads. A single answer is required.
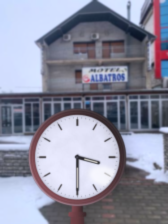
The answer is 3:30
